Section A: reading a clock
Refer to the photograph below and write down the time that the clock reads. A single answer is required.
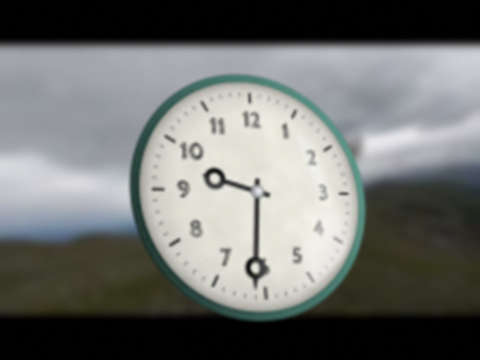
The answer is 9:31
